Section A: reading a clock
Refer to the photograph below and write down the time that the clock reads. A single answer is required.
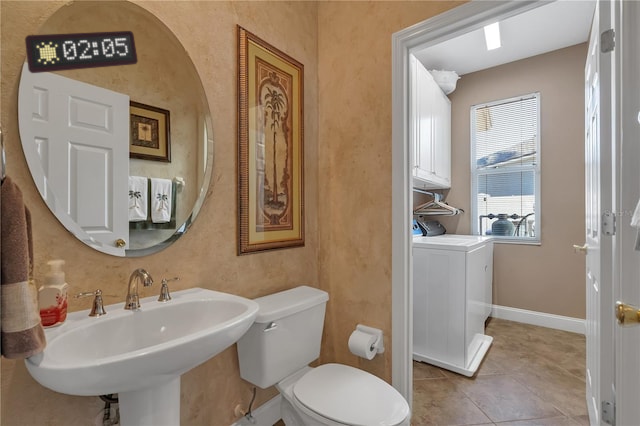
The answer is 2:05
